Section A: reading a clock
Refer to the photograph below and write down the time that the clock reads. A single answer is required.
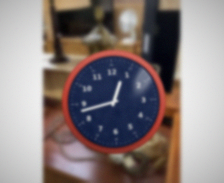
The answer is 12:43
